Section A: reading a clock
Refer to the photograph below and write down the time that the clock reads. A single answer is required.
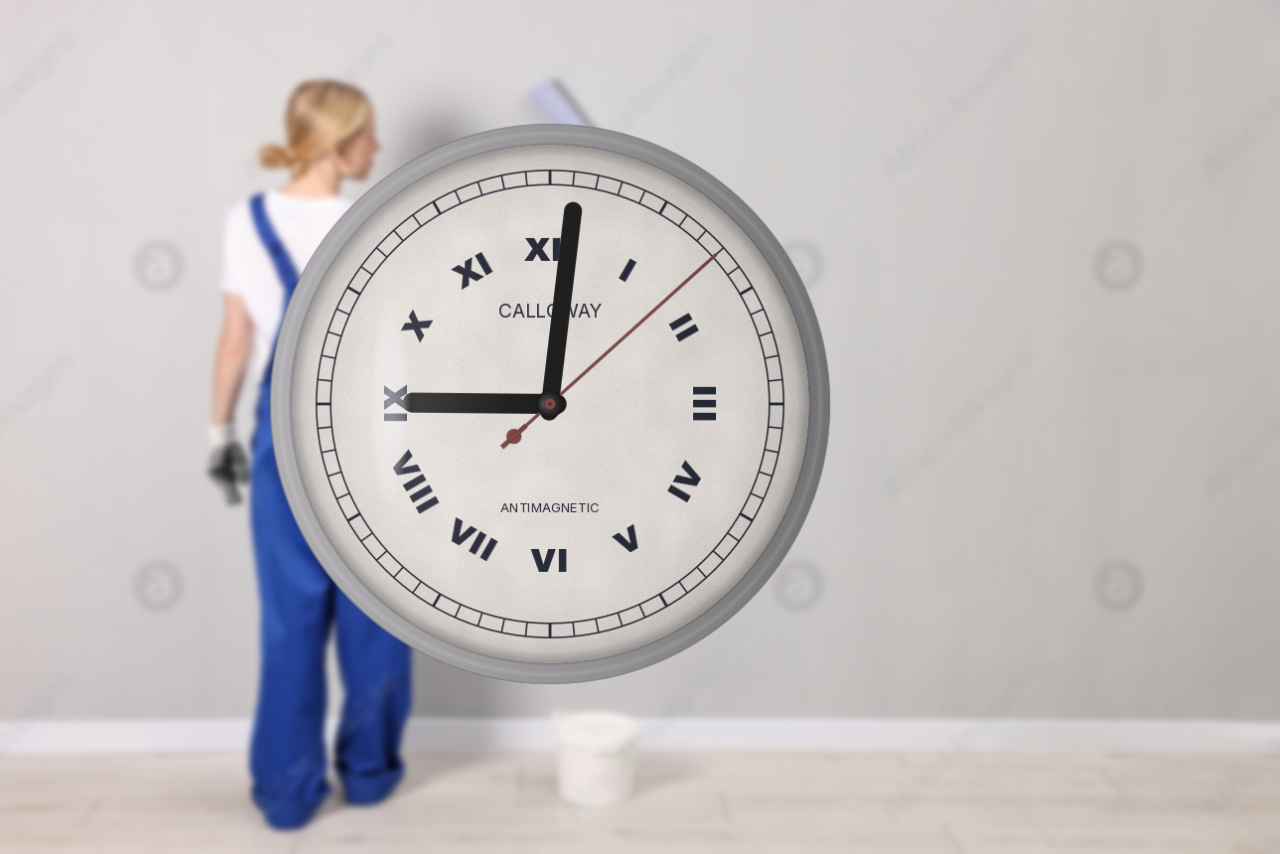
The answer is 9:01:08
